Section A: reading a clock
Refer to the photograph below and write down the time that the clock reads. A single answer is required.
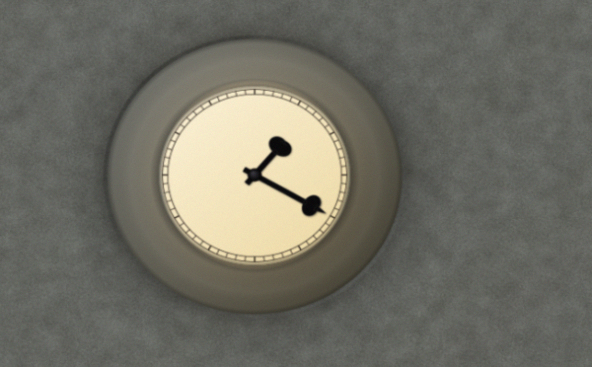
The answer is 1:20
